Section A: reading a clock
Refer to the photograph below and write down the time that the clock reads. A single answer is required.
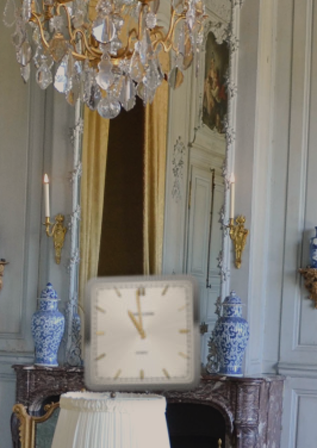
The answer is 10:59
